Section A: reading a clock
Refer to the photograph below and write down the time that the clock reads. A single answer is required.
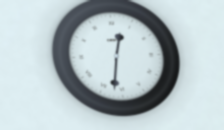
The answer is 12:32
